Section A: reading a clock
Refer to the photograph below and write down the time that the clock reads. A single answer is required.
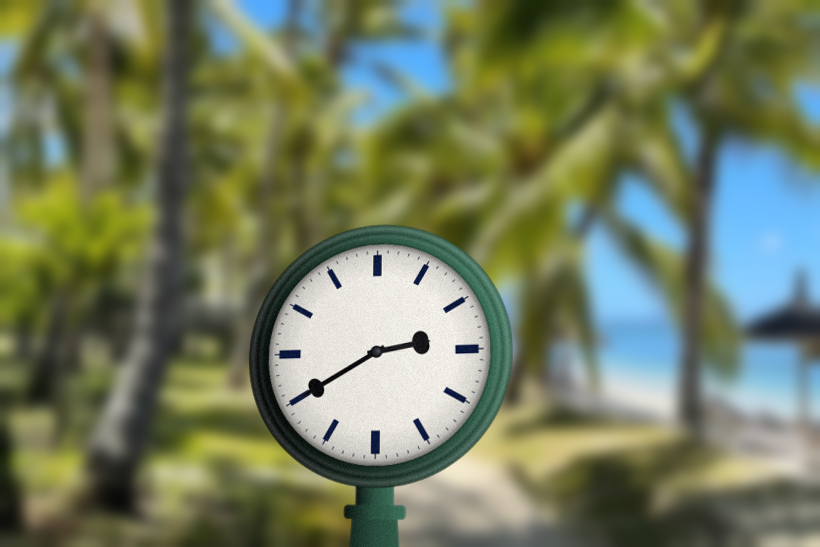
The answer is 2:40
